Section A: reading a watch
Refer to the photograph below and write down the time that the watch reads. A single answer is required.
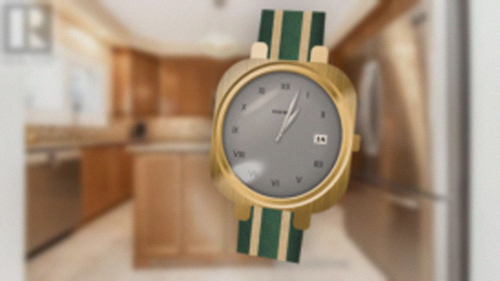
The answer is 1:03
